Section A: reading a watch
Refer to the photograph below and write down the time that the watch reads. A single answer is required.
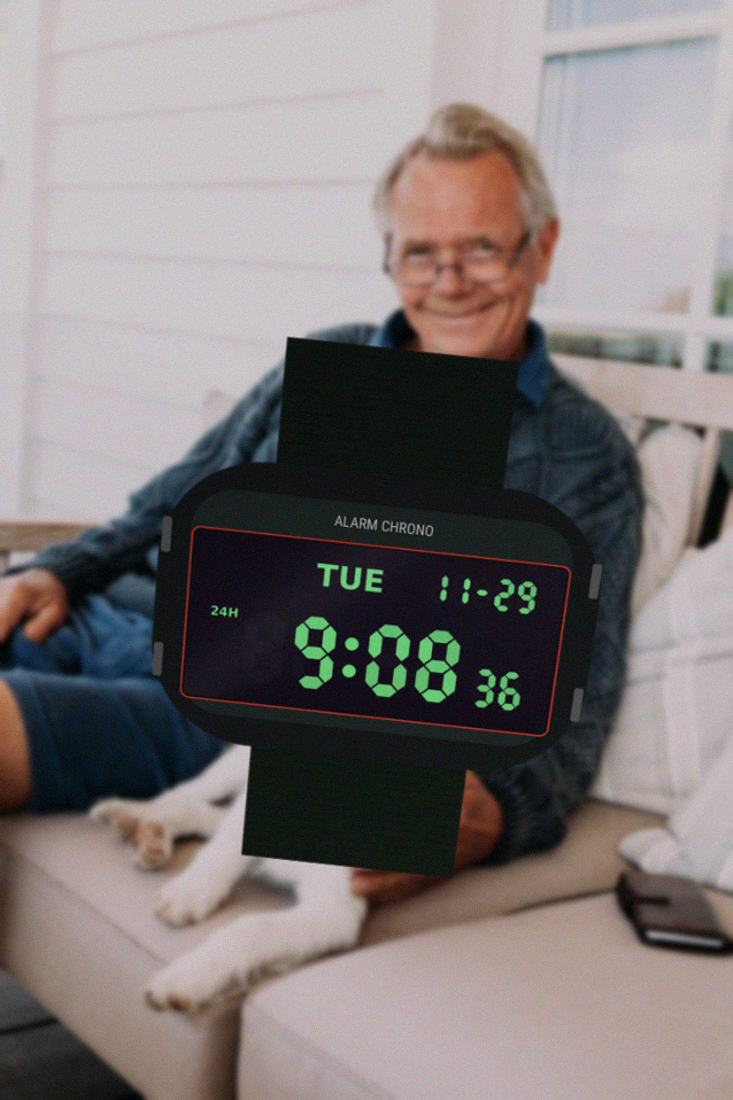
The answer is 9:08:36
